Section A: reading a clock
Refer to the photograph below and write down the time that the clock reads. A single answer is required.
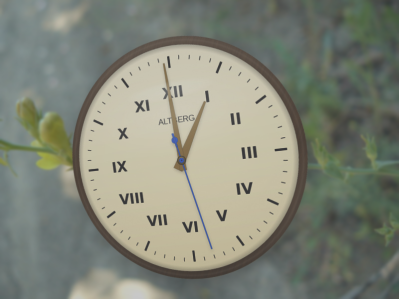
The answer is 12:59:28
